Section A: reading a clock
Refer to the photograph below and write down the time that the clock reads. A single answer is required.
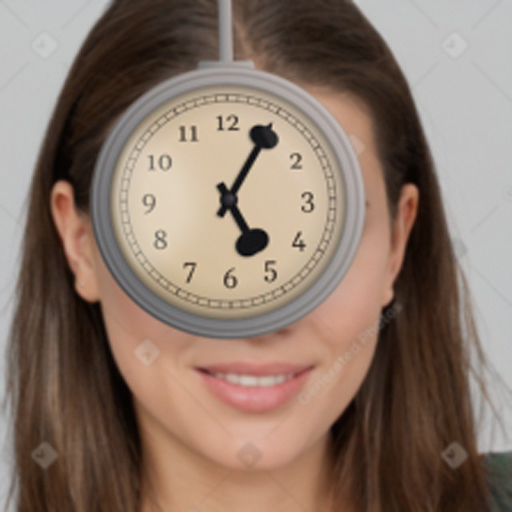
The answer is 5:05
